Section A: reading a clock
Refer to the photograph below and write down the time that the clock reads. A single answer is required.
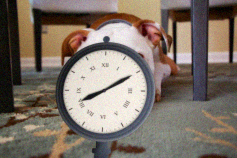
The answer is 8:10
